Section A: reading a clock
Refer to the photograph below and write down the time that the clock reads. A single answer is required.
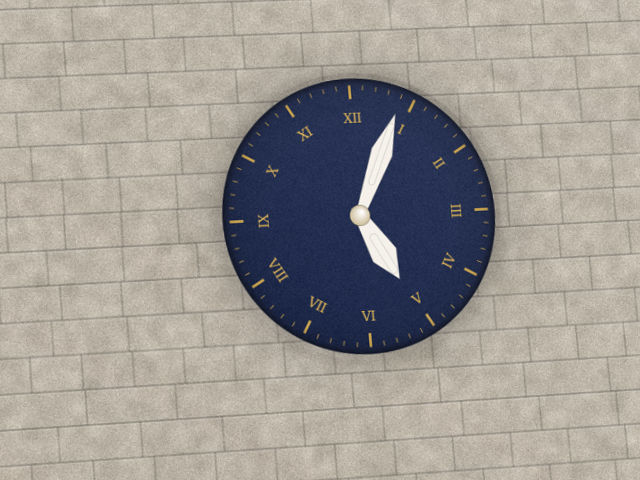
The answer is 5:04
